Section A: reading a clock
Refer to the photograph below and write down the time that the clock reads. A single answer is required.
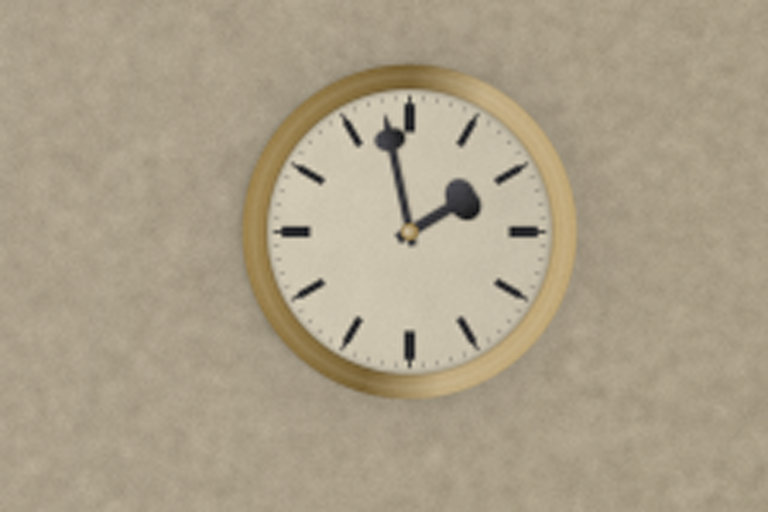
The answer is 1:58
